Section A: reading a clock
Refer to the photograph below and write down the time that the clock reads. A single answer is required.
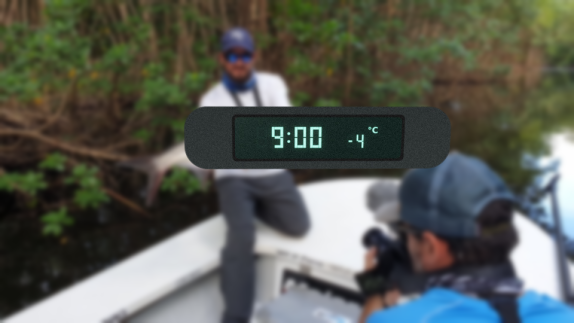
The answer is 9:00
